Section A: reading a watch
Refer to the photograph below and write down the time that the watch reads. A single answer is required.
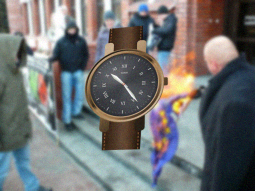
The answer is 10:24
